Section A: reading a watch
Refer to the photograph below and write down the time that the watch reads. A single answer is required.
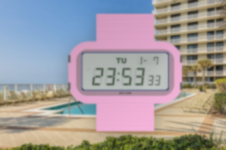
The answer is 23:53
